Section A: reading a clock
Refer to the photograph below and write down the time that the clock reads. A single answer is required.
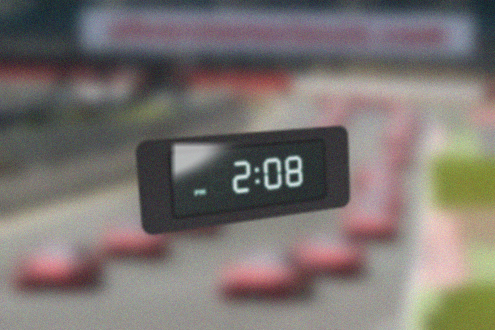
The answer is 2:08
